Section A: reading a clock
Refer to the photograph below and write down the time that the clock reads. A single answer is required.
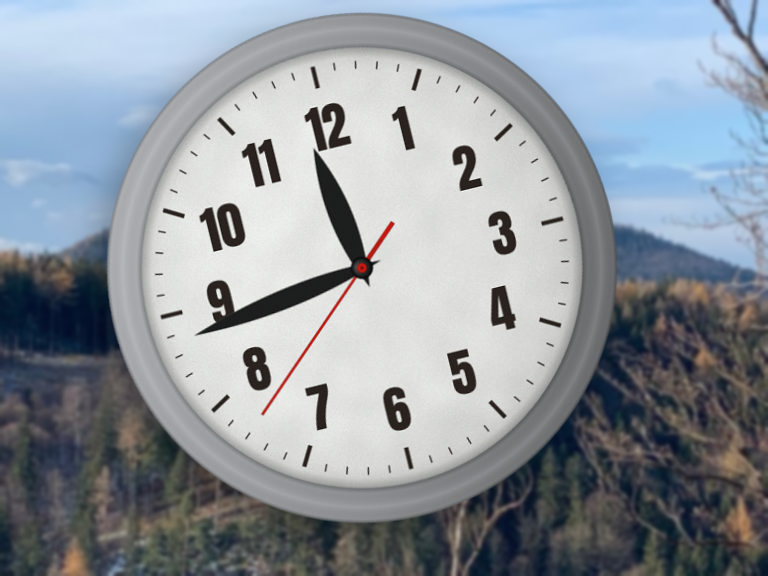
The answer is 11:43:38
